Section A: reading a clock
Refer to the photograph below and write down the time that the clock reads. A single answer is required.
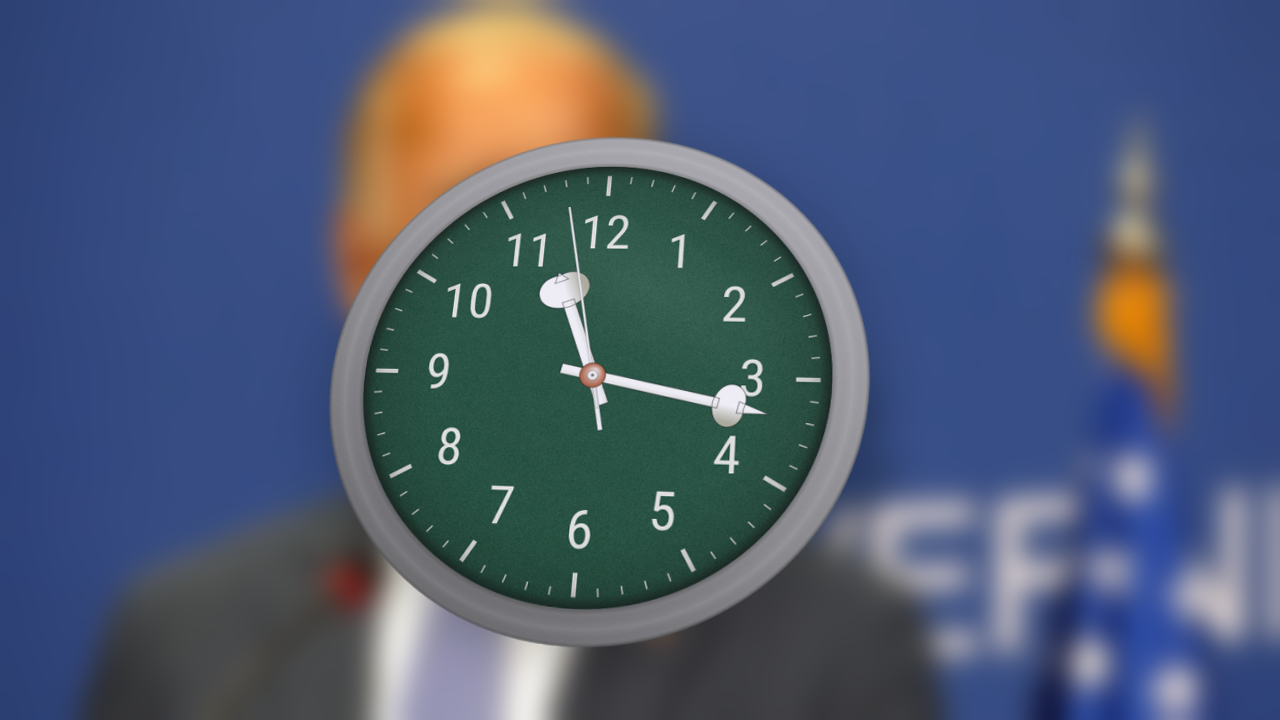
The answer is 11:16:58
